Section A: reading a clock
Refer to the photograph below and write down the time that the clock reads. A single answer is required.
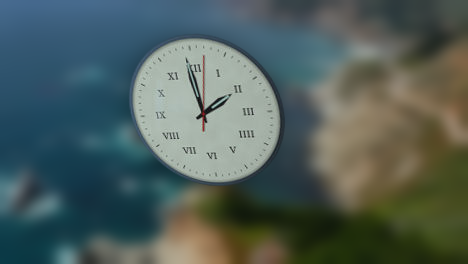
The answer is 1:59:02
